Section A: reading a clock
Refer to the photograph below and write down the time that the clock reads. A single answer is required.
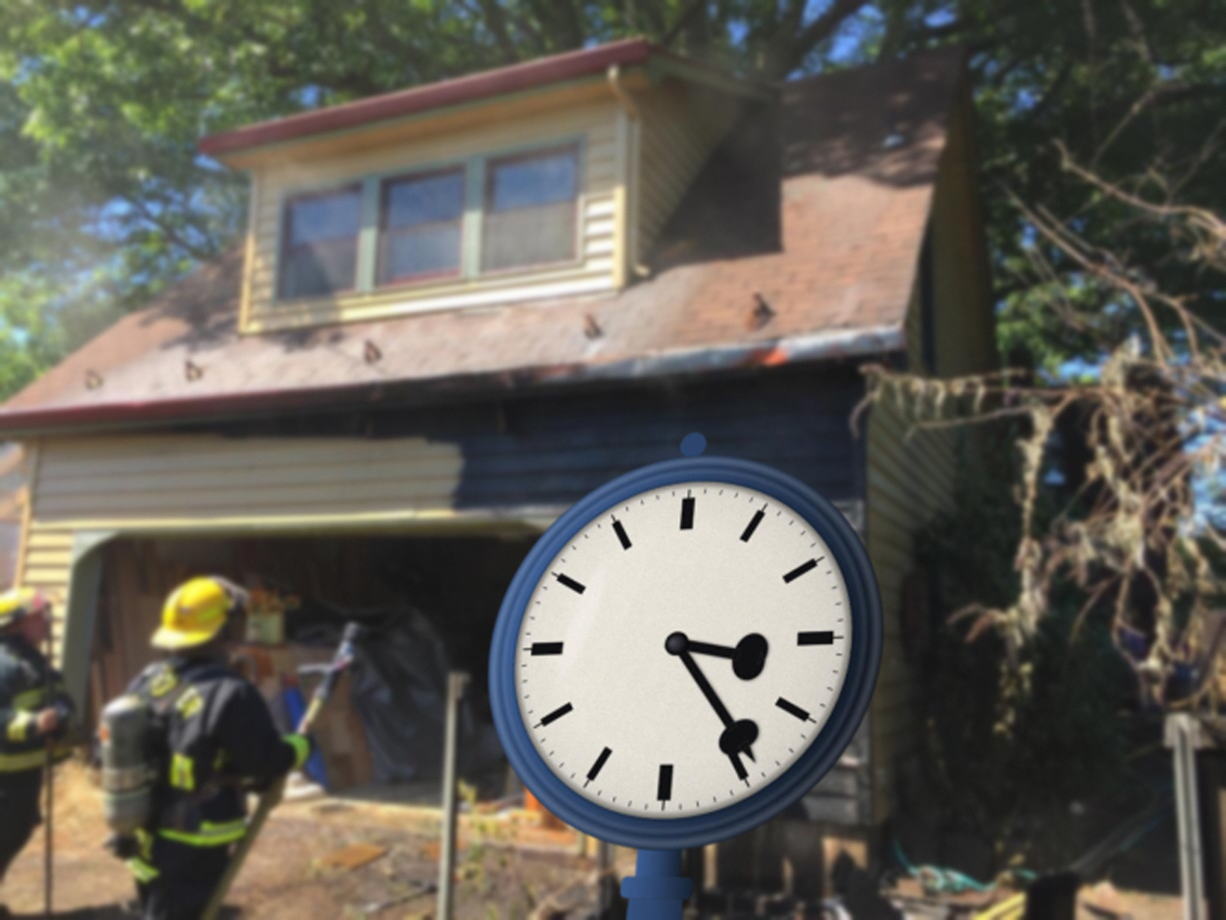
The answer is 3:24
